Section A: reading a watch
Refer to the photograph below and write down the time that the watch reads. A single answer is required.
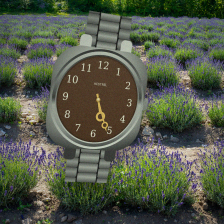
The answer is 5:26
